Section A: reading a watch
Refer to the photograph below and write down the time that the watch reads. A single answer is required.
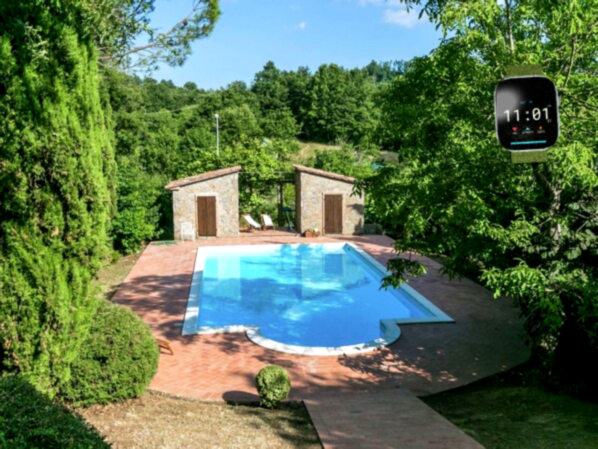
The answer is 11:01
